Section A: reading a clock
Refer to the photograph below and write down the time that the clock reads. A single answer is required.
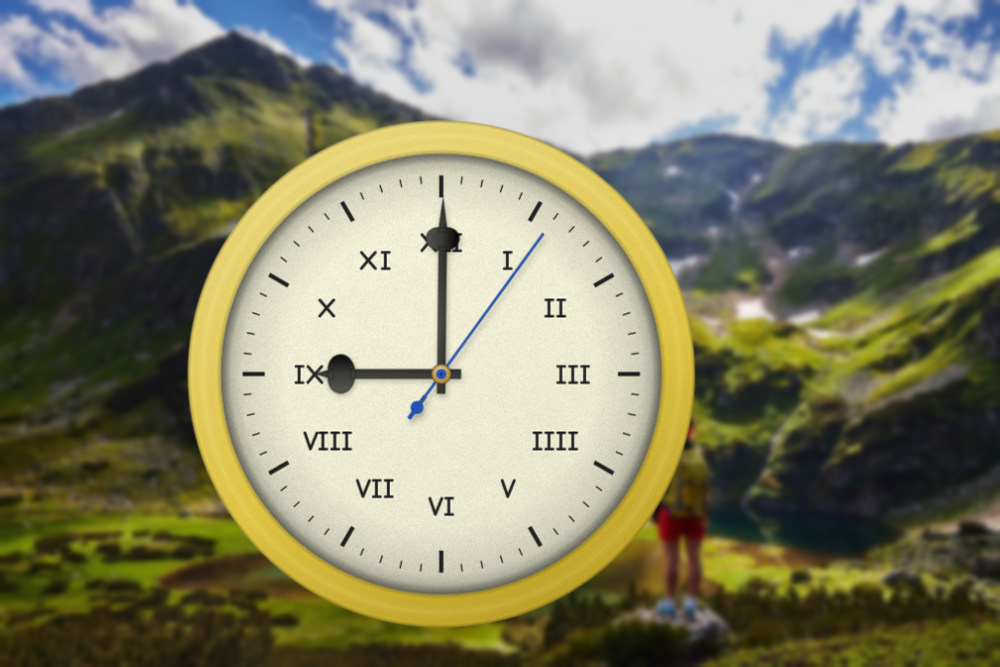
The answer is 9:00:06
